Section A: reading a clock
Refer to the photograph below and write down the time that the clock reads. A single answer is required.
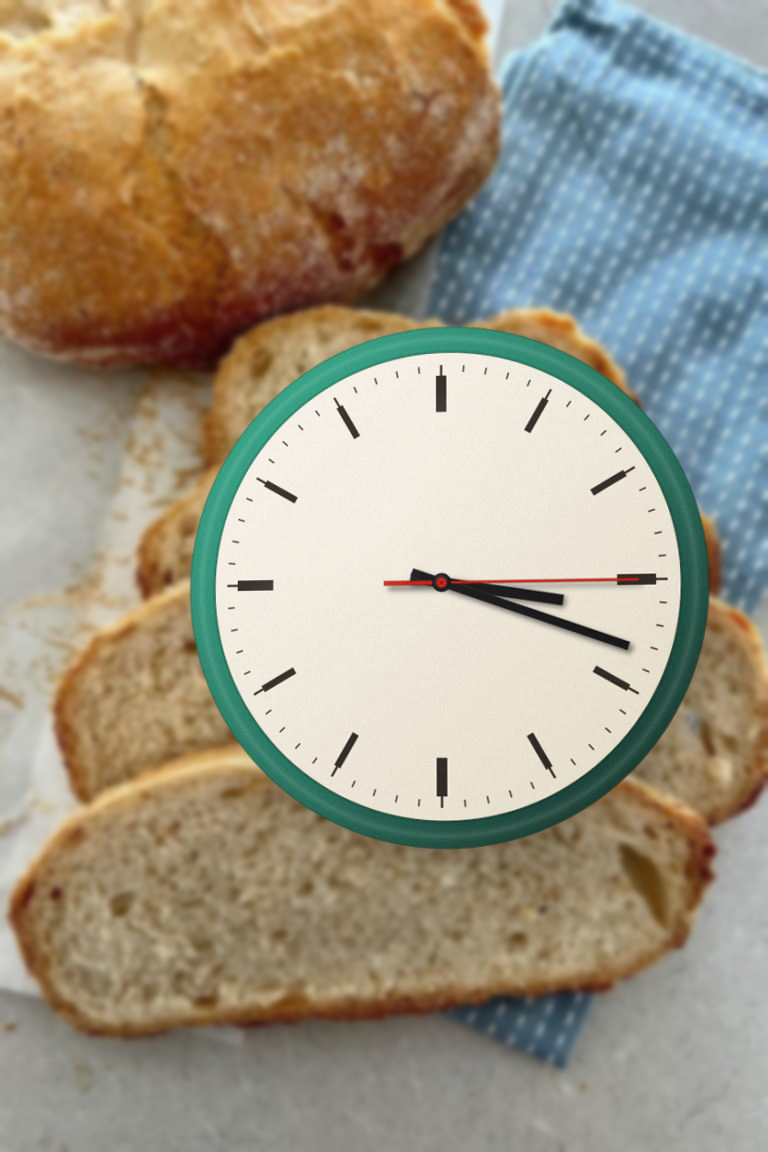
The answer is 3:18:15
